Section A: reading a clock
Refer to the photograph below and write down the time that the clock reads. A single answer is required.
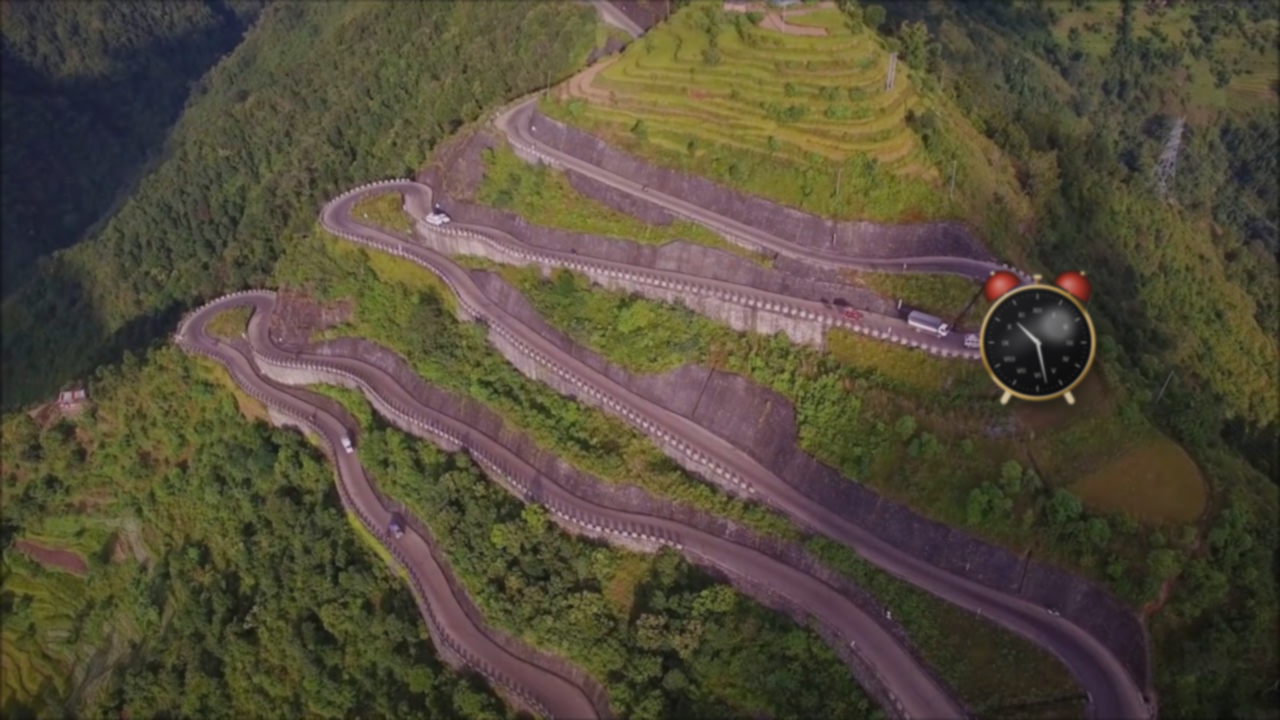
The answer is 10:28
